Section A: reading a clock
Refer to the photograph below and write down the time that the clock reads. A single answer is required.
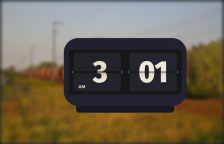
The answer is 3:01
